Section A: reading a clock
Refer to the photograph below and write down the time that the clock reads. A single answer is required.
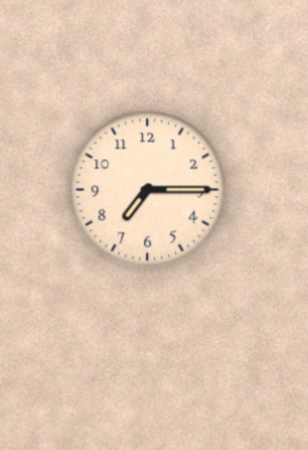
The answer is 7:15
